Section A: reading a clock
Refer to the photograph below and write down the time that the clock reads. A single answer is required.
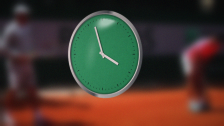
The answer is 3:57
